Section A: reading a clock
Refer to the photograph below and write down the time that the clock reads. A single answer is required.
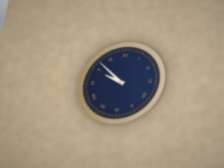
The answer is 9:52
